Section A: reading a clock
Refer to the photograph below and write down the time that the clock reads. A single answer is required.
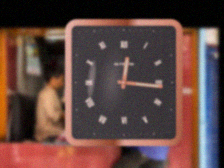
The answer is 12:16
